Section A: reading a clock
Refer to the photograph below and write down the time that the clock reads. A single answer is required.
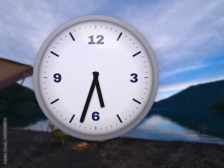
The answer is 5:33
